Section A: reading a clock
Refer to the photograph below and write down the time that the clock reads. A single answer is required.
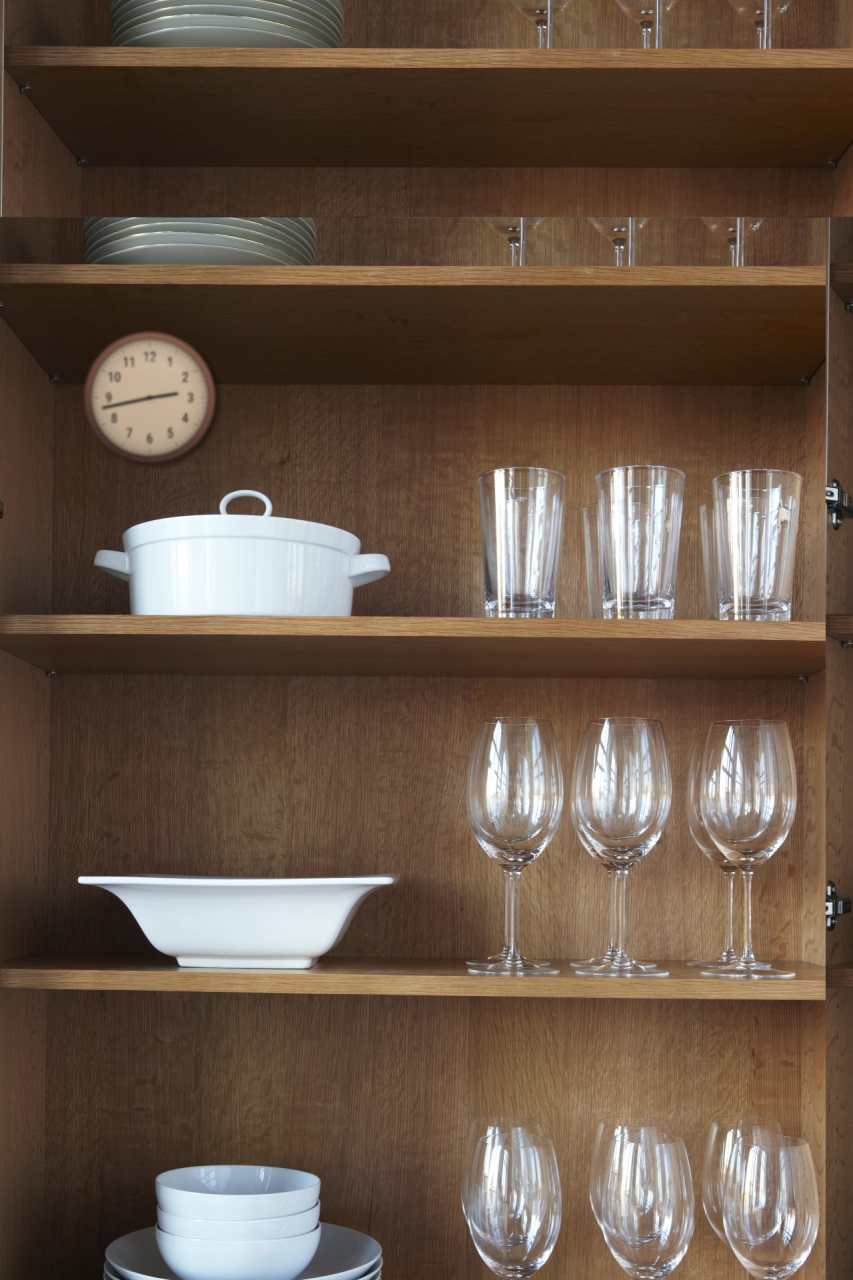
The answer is 2:43
